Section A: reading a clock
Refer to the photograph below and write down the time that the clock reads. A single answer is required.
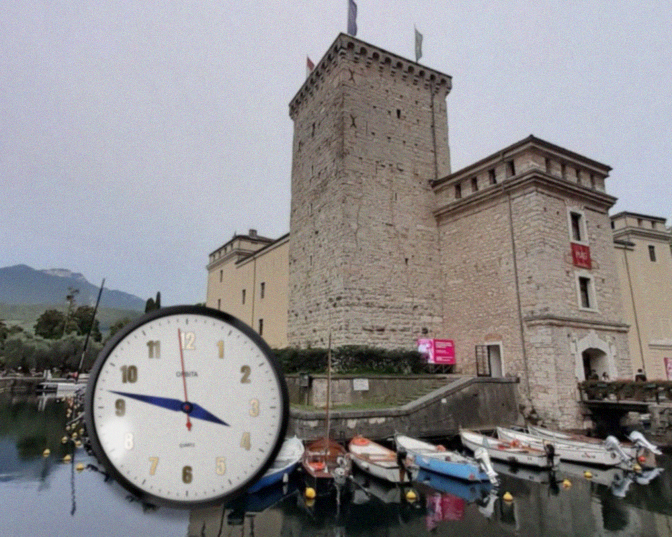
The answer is 3:46:59
